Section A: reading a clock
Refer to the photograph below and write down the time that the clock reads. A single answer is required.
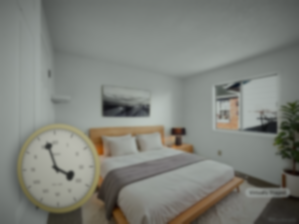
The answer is 3:57
